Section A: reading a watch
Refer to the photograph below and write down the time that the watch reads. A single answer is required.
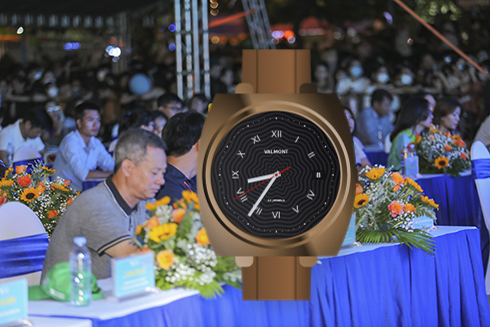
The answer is 8:35:40
